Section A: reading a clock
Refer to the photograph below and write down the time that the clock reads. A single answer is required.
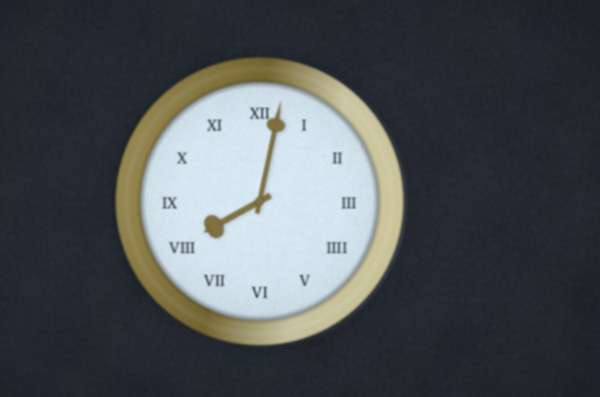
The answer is 8:02
